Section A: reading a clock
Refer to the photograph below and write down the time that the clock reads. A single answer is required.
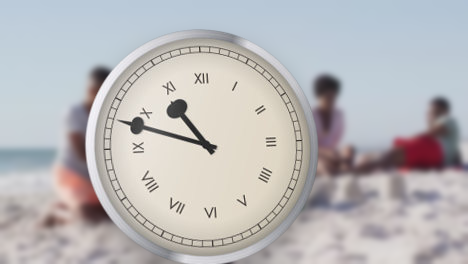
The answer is 10:48
